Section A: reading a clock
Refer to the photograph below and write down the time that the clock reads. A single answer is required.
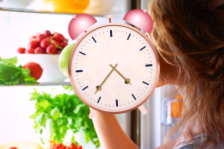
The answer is 4:37
